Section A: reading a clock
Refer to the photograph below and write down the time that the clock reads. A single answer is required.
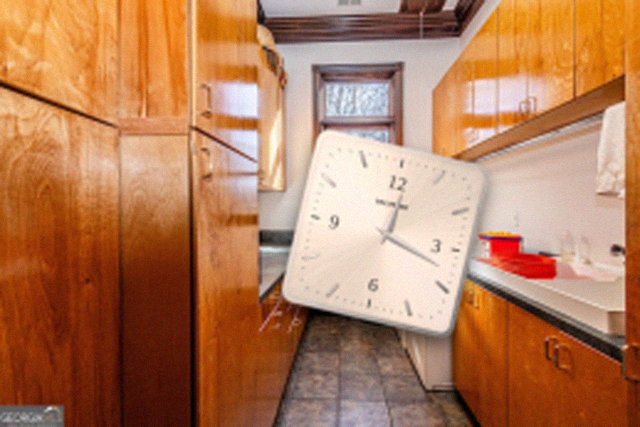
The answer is 12:18
